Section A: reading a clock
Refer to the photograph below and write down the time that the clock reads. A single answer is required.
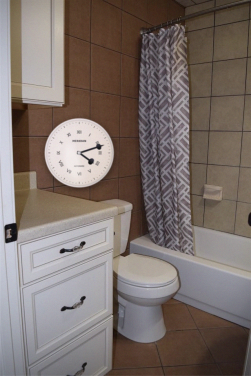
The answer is 4:12
